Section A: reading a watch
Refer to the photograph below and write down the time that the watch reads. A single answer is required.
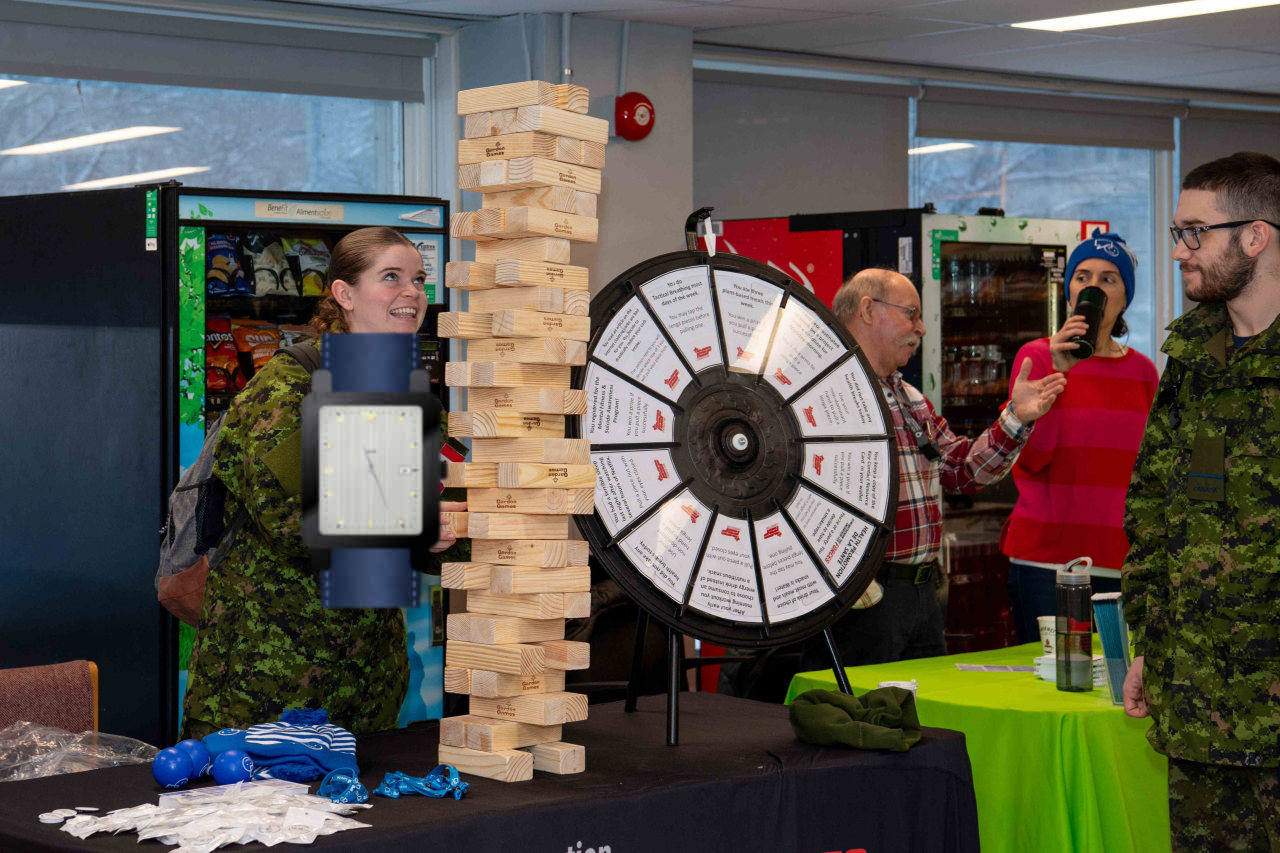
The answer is 11:26
